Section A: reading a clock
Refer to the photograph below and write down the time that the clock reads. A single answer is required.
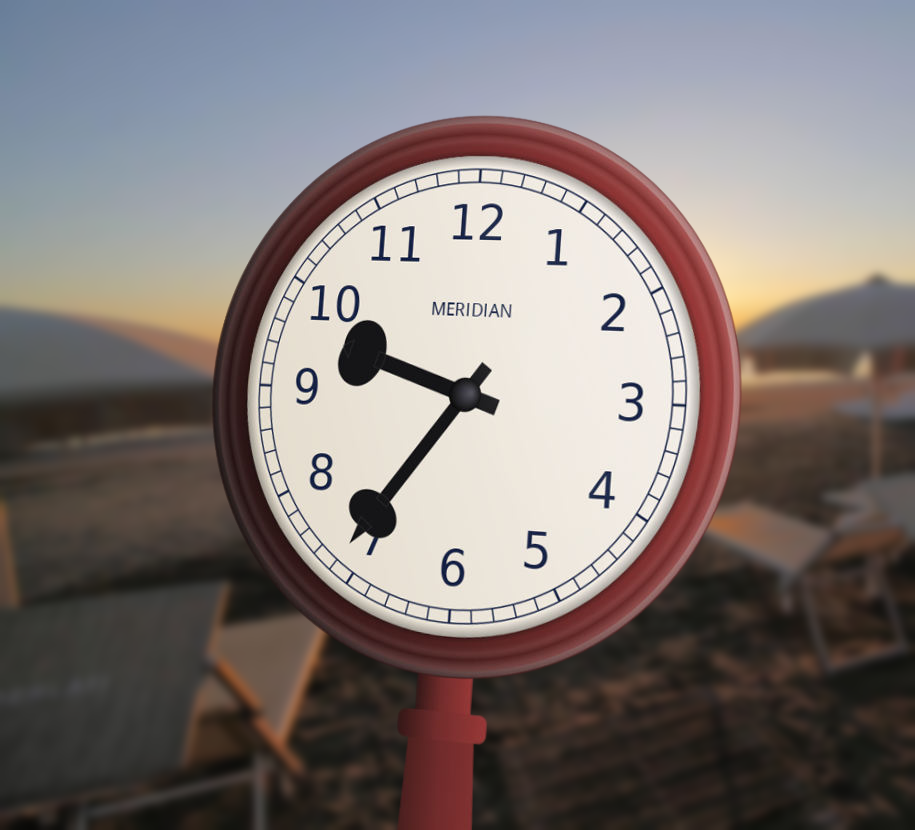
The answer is 9:36
